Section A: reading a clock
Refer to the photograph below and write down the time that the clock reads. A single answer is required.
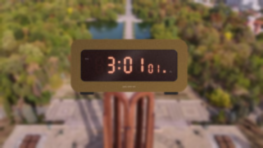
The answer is 3:01:01
